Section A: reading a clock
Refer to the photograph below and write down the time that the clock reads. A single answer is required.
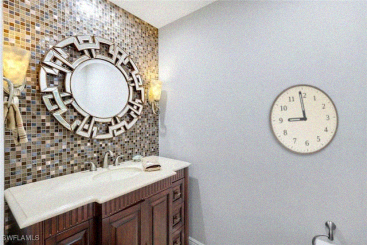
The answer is 8:59
